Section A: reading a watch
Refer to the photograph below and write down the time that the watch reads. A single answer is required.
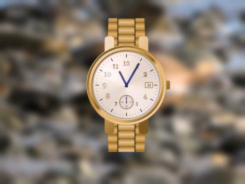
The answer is 11:05
